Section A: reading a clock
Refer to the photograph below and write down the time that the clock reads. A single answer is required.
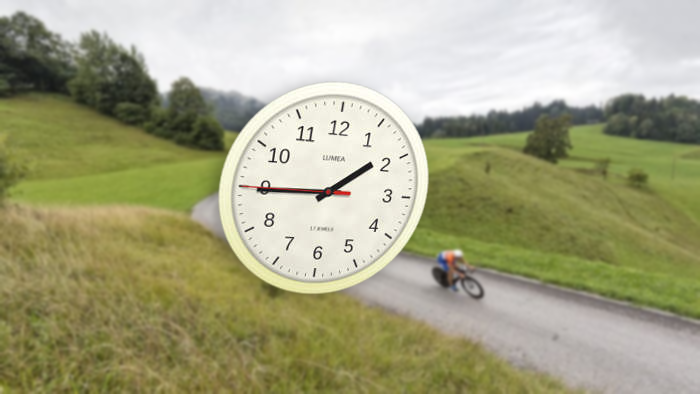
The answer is 1:44:45
